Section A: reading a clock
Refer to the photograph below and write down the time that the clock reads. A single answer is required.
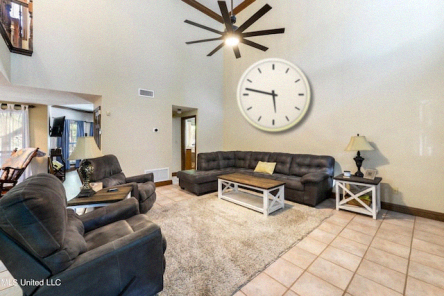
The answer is 5:47
